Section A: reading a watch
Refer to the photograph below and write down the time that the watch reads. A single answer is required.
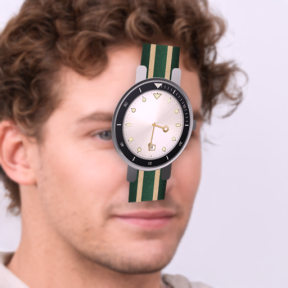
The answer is 3:31
